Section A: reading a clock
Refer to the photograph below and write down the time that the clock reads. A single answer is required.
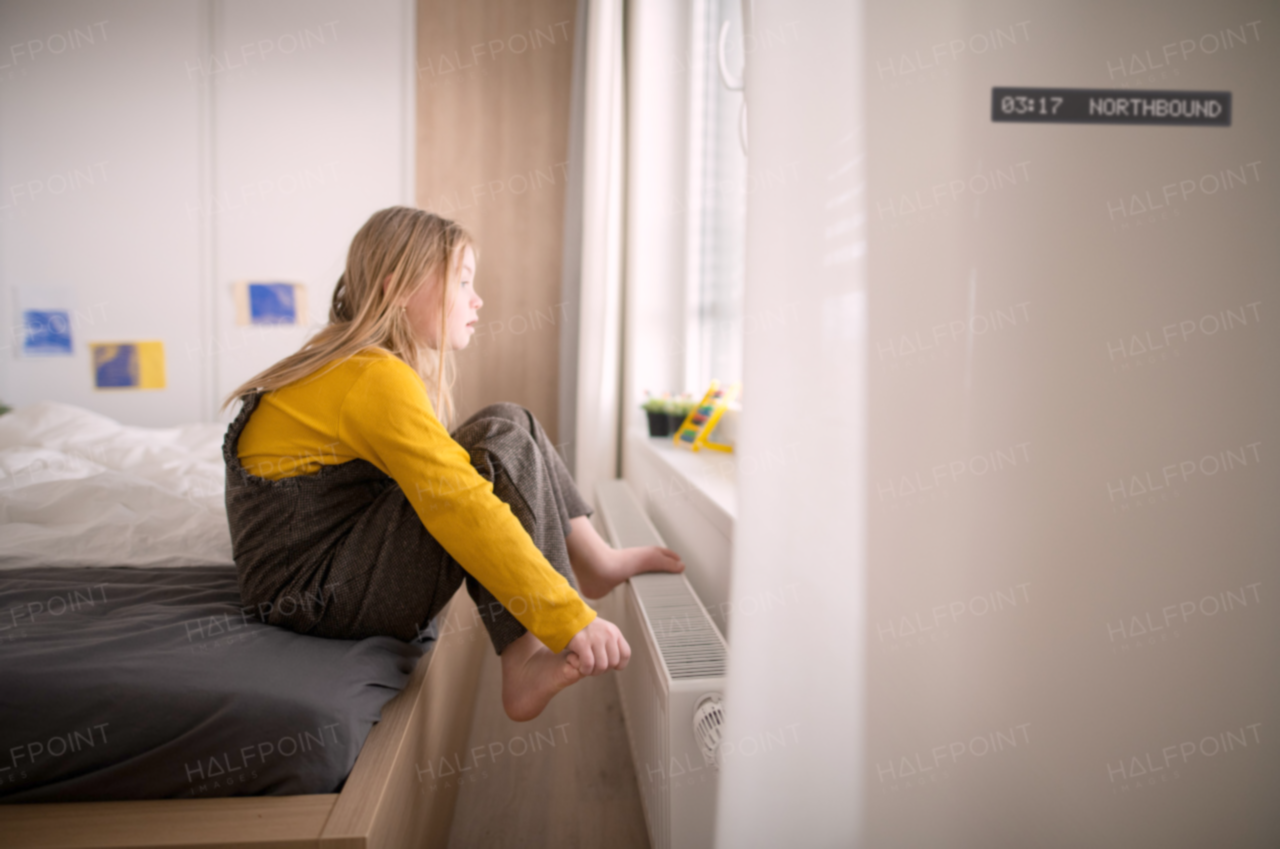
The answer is 3:17
